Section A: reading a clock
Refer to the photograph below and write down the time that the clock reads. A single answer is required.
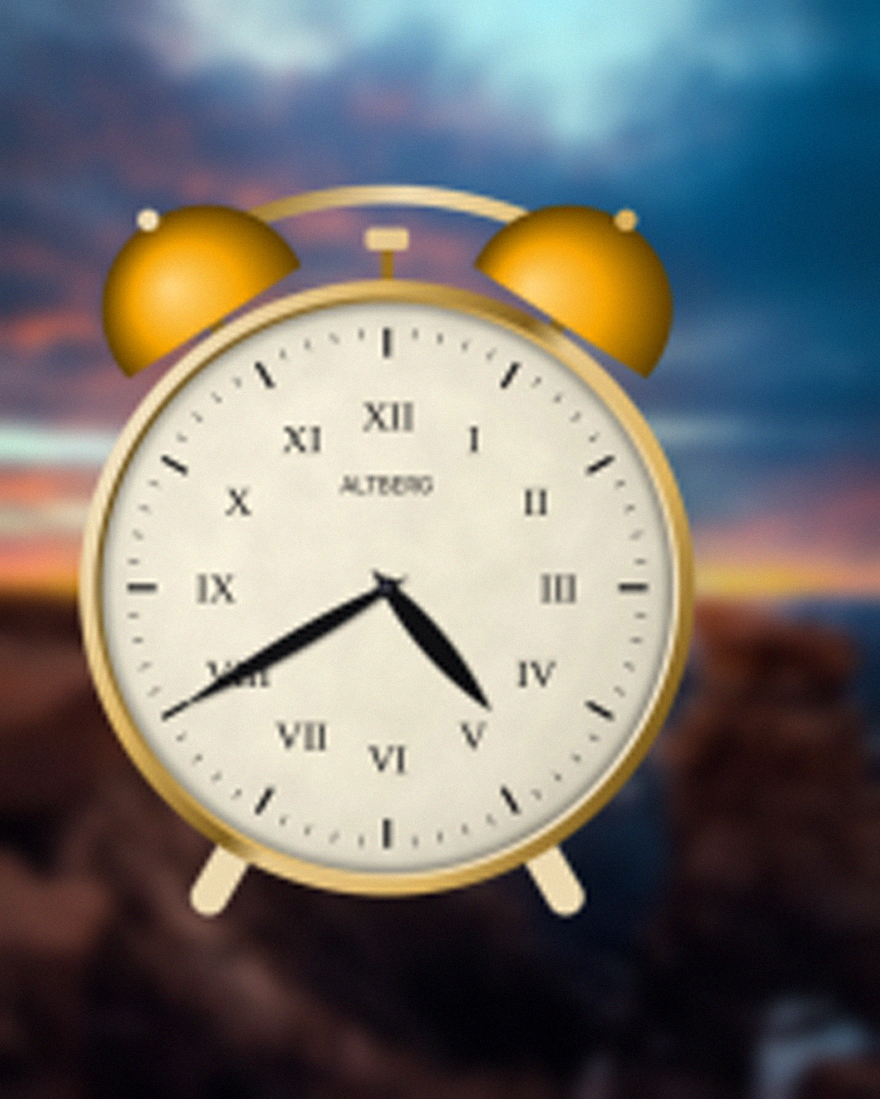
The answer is 4:40
